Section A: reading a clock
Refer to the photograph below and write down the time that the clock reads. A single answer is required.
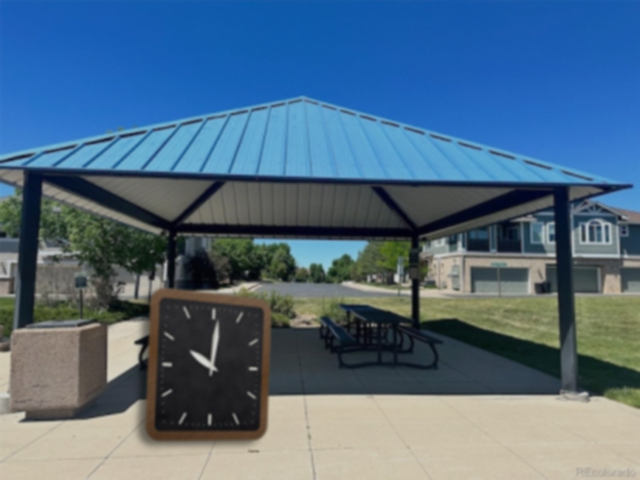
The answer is 10:01
